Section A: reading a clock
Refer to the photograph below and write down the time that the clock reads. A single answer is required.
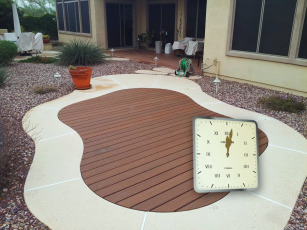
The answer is 12:02
